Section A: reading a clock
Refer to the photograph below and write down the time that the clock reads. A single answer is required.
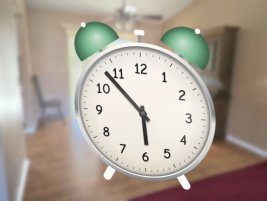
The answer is 5:53
